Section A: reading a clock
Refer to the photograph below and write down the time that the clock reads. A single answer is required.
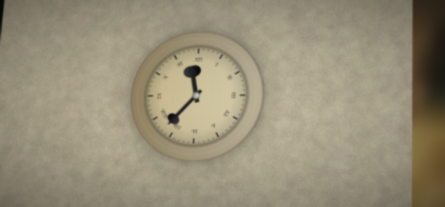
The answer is 11:37
